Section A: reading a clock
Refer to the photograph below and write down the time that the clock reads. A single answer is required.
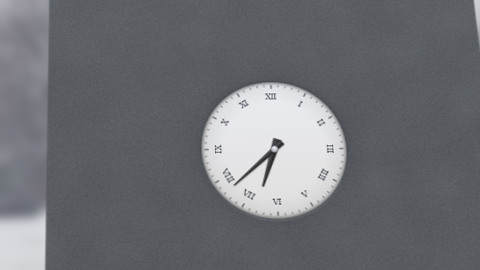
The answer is 6:38
